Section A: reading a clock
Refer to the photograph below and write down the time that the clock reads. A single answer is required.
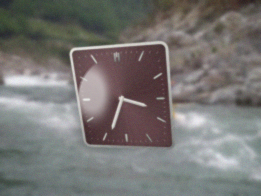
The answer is 3:34
